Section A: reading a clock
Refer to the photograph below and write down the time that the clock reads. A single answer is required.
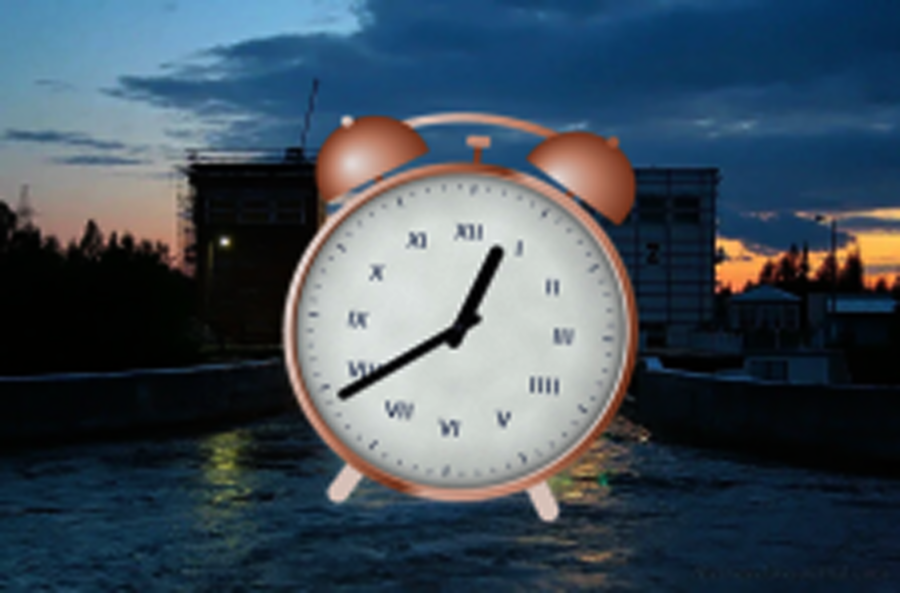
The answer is 12:39
